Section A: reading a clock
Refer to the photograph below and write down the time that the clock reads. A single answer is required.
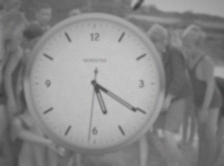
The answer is 5:20:31
